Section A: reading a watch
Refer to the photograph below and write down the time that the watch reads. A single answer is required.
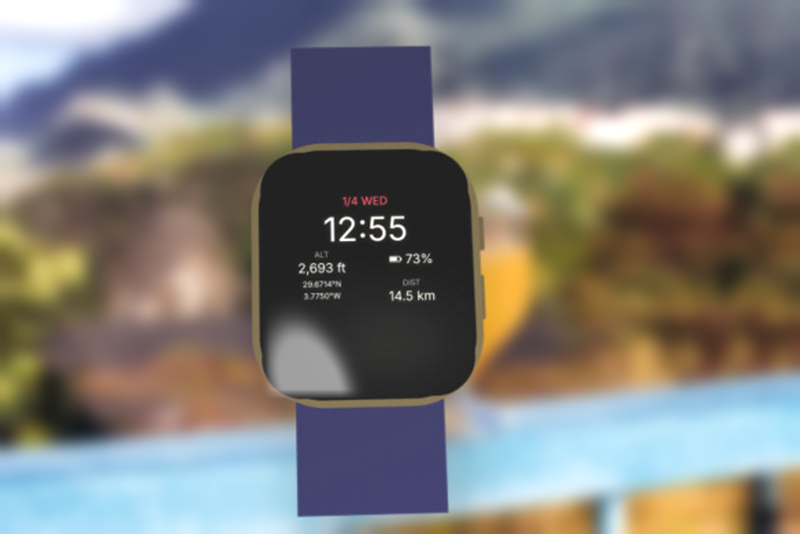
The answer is 12:55
